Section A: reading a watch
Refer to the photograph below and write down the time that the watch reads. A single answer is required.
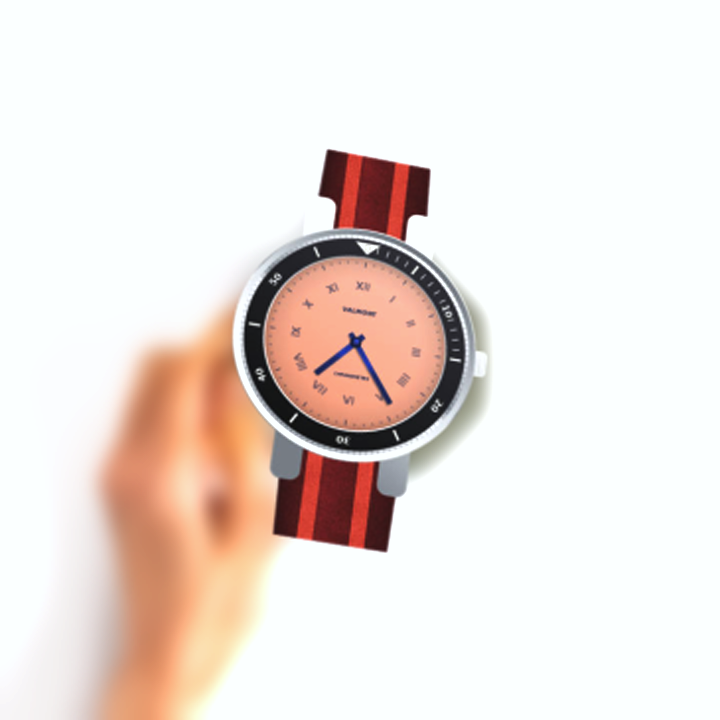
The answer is 7:24
